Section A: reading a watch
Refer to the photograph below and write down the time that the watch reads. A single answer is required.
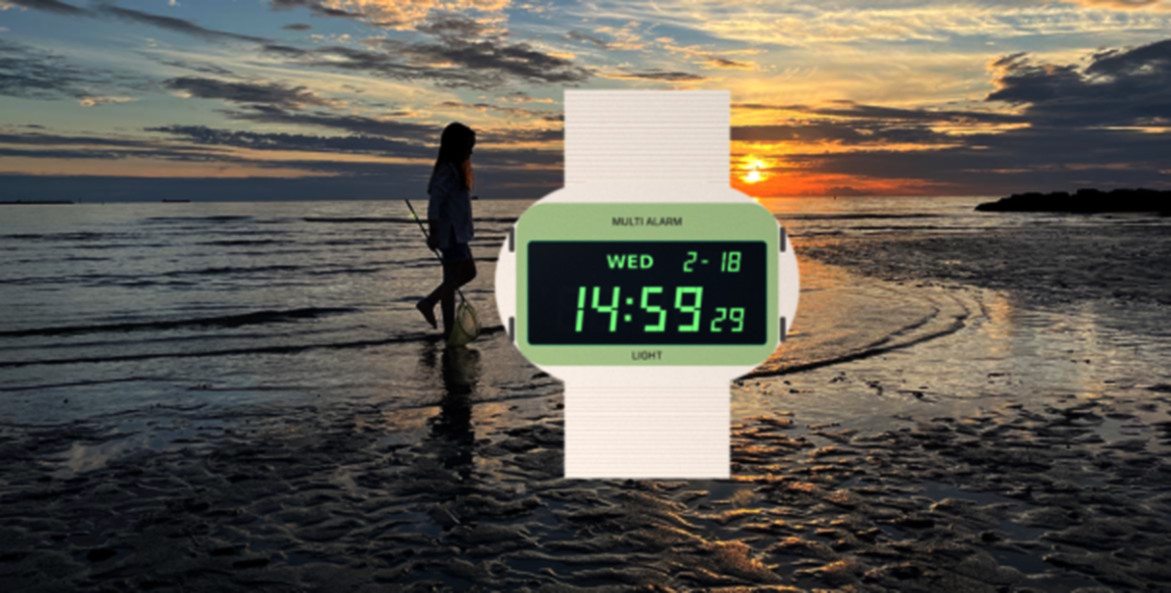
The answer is 14:59:29
